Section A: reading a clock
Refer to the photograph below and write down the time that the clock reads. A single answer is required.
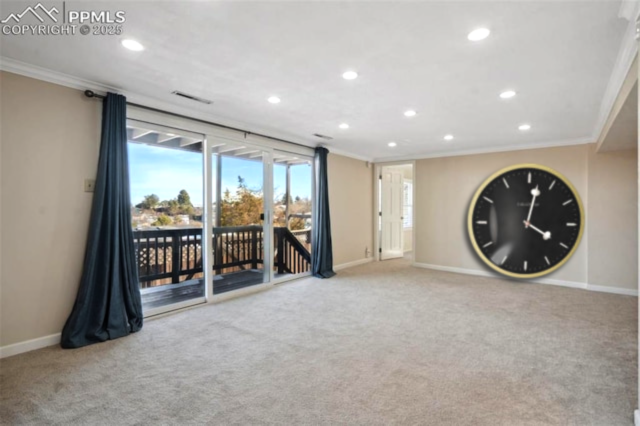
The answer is 4:02
